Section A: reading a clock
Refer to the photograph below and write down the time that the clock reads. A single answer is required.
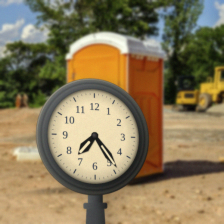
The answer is 7:24
